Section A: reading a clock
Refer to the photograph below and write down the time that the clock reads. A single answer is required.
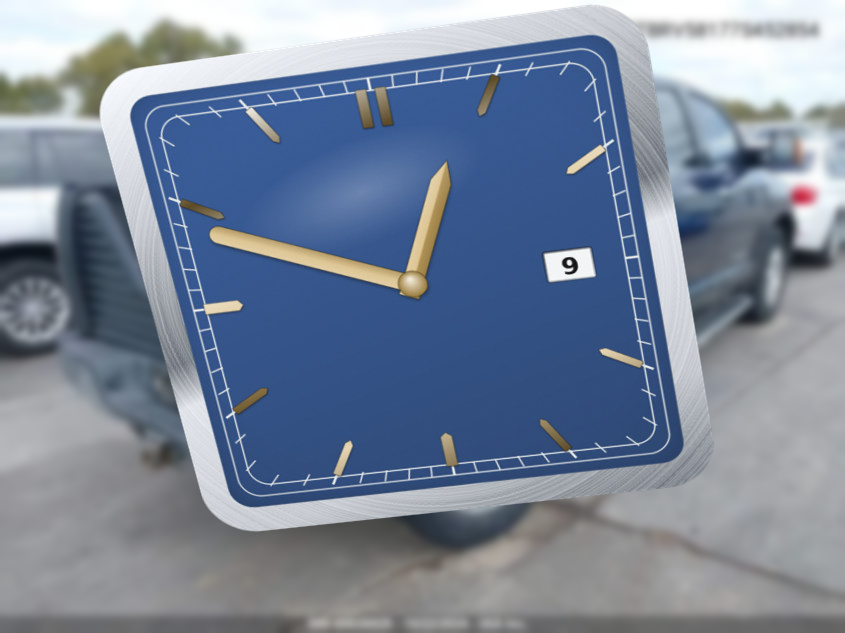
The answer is 12:49
